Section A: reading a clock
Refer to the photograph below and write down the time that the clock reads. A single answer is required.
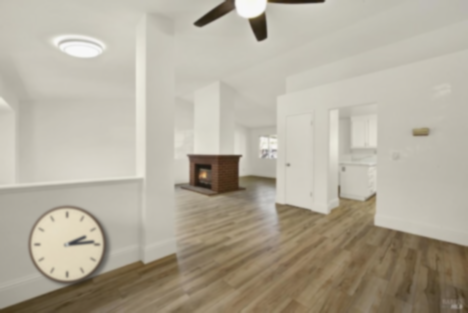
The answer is 2:14
